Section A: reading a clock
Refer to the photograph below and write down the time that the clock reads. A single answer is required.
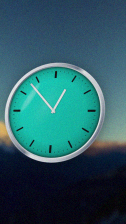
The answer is 12:53
